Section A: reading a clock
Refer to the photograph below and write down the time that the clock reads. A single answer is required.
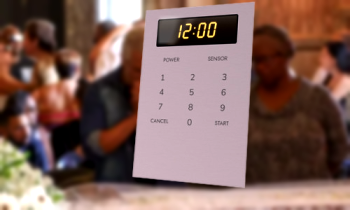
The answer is 12:00
